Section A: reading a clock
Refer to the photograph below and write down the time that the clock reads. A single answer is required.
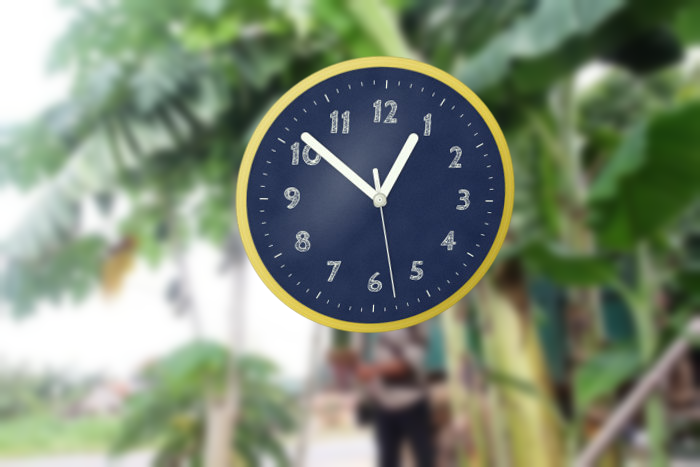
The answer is 12:51:28
